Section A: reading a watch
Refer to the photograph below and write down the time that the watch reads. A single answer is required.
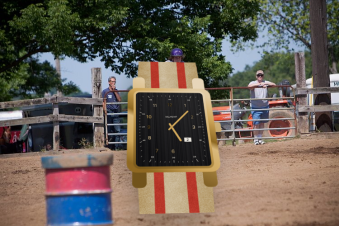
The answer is 5:07
